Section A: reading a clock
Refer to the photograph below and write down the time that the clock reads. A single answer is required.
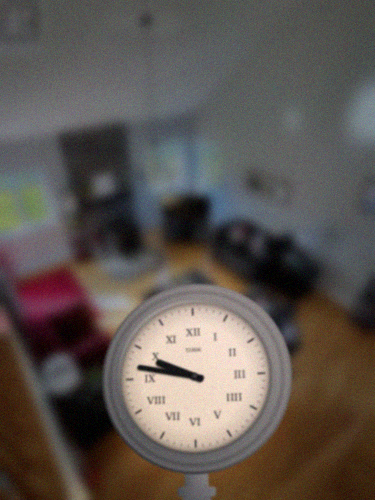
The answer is 9:47
